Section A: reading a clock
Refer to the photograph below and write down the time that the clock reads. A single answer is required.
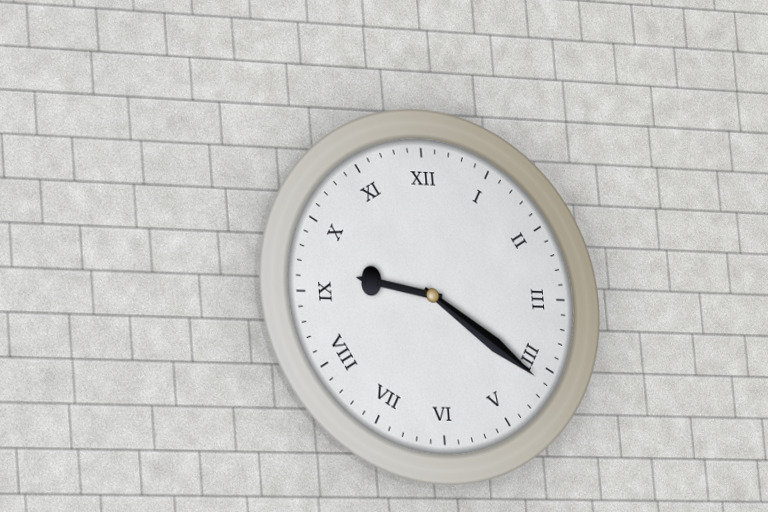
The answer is 9:21
